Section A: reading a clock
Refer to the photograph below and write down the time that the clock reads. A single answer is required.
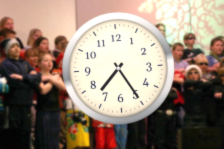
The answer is 7:25
